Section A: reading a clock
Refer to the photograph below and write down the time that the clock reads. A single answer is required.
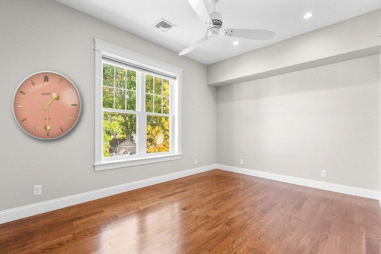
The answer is 1:30
